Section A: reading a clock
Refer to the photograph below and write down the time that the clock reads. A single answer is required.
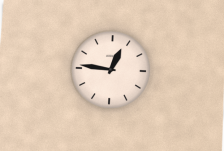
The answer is 12:46
